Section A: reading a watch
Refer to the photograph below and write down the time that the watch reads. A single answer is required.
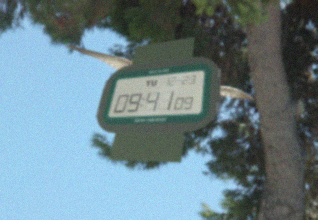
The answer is 9:41:09
